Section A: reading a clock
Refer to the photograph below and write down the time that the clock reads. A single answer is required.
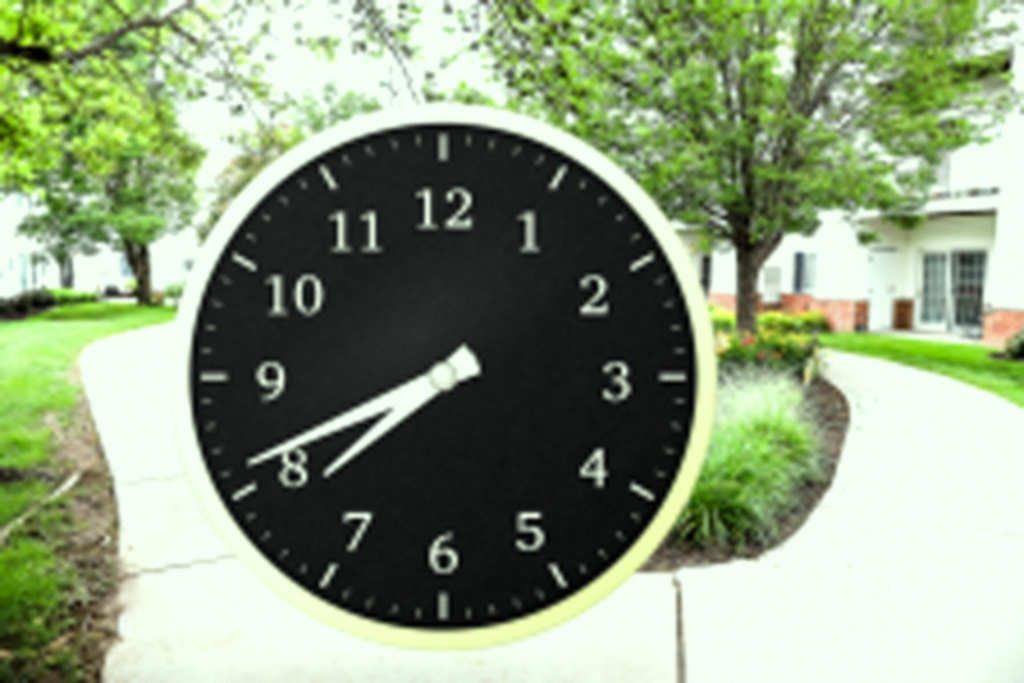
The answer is 7:41
